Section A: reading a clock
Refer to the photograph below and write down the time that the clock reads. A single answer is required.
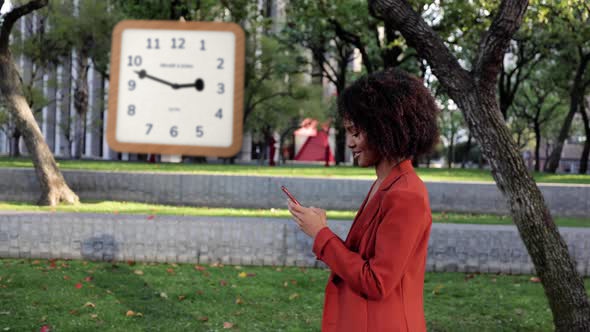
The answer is 2:48
